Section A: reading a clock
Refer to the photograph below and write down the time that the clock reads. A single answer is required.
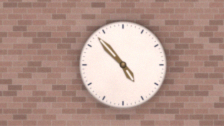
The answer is 4:53
